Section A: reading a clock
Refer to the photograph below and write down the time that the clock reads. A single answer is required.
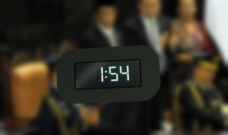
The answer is 1:54
